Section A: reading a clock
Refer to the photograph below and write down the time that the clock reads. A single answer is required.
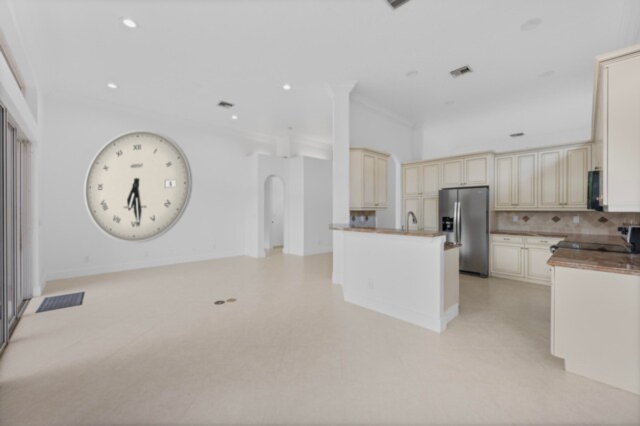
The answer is 6:29
